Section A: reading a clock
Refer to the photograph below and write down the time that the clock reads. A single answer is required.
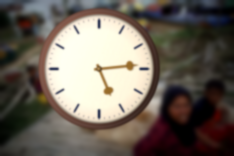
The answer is 5:14
